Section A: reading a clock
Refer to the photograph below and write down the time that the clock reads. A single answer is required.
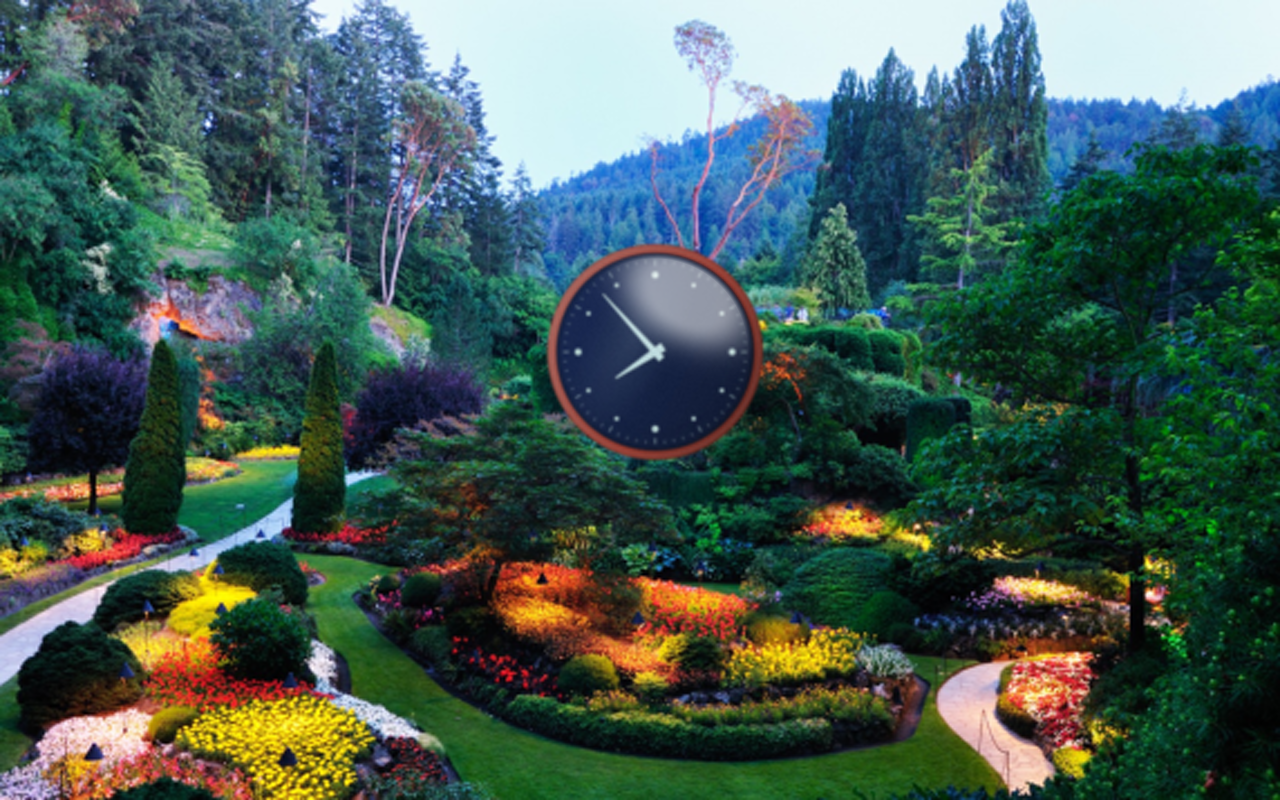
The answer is 7:53
